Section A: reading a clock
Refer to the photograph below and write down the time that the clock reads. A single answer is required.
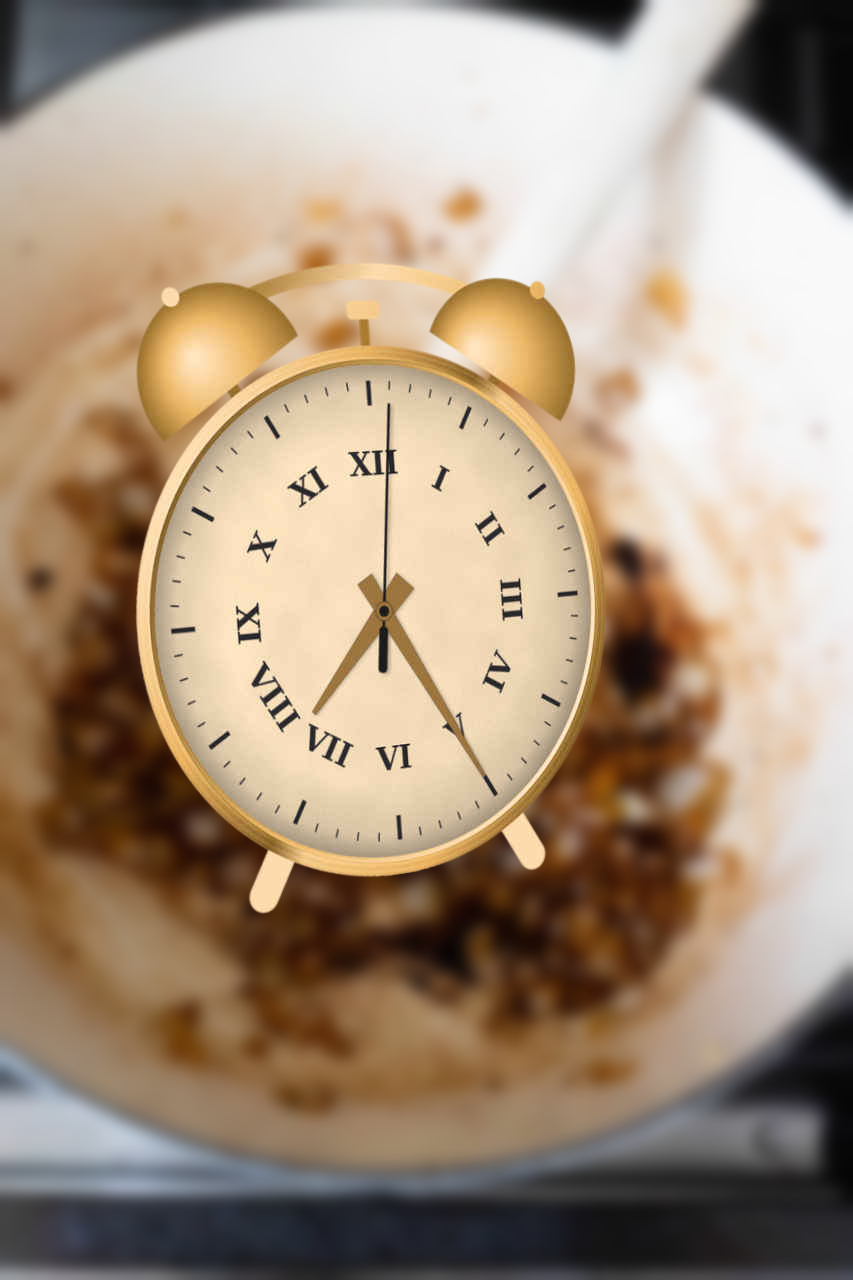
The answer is 7:25:01
